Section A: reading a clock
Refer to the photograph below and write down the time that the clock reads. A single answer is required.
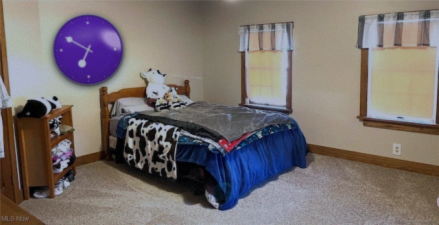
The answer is 6:50
